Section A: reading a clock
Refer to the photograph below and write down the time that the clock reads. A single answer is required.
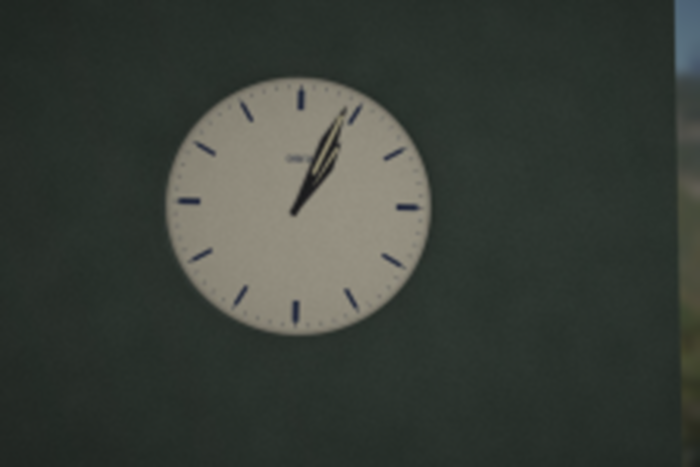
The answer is 1:04
